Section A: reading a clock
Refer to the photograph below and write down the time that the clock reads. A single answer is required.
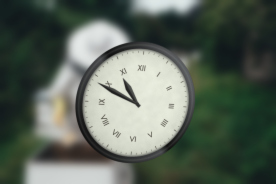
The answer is 10:49
